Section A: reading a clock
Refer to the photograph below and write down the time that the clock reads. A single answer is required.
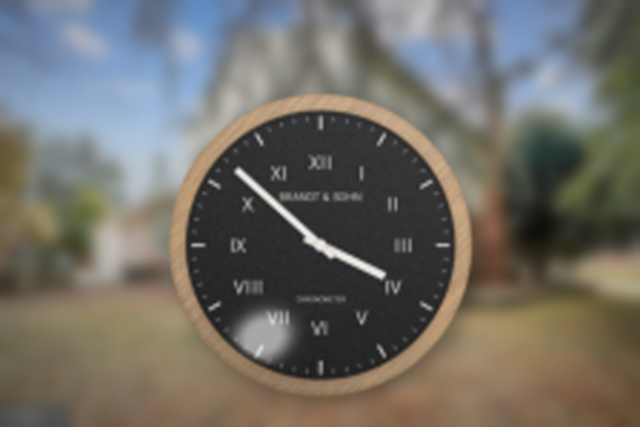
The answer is 3:52
